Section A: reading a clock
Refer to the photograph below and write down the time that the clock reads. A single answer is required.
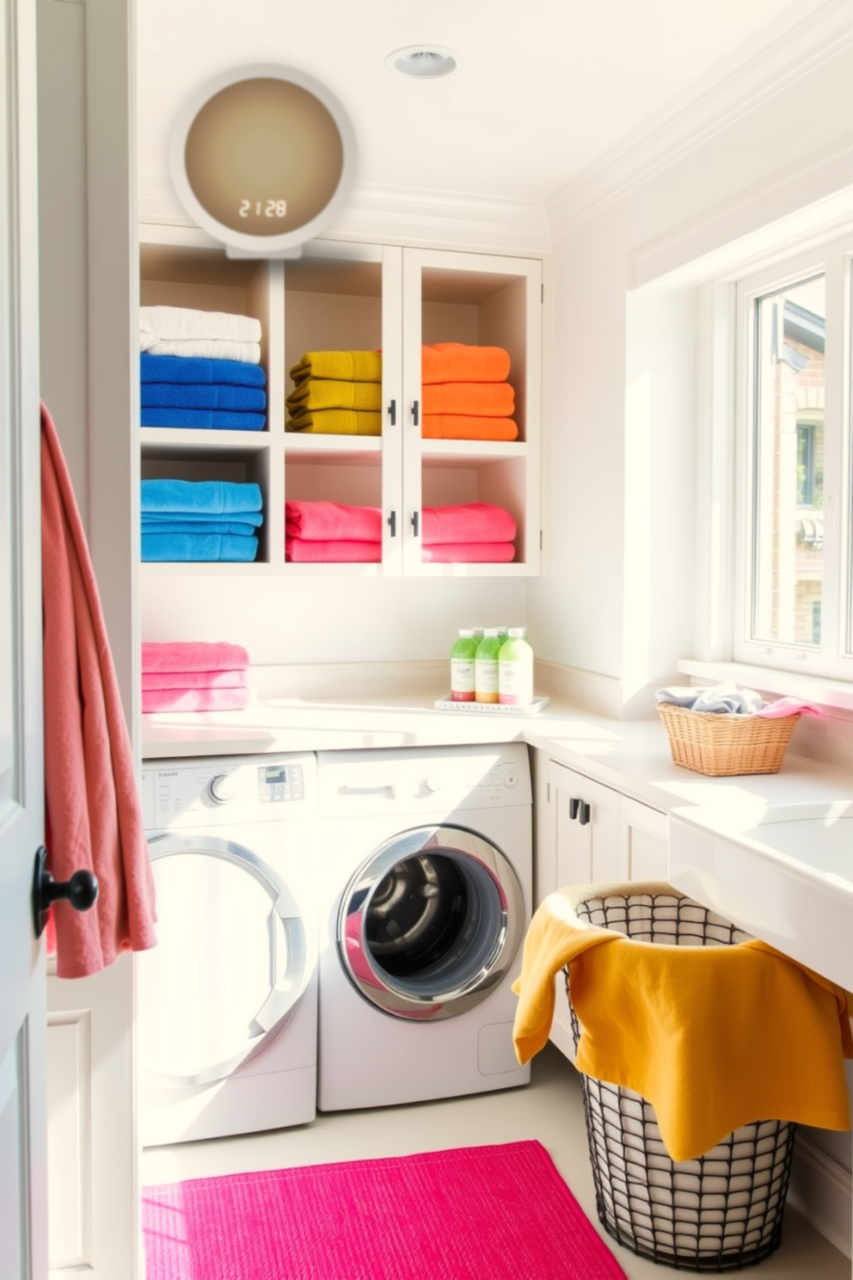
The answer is 21:28
